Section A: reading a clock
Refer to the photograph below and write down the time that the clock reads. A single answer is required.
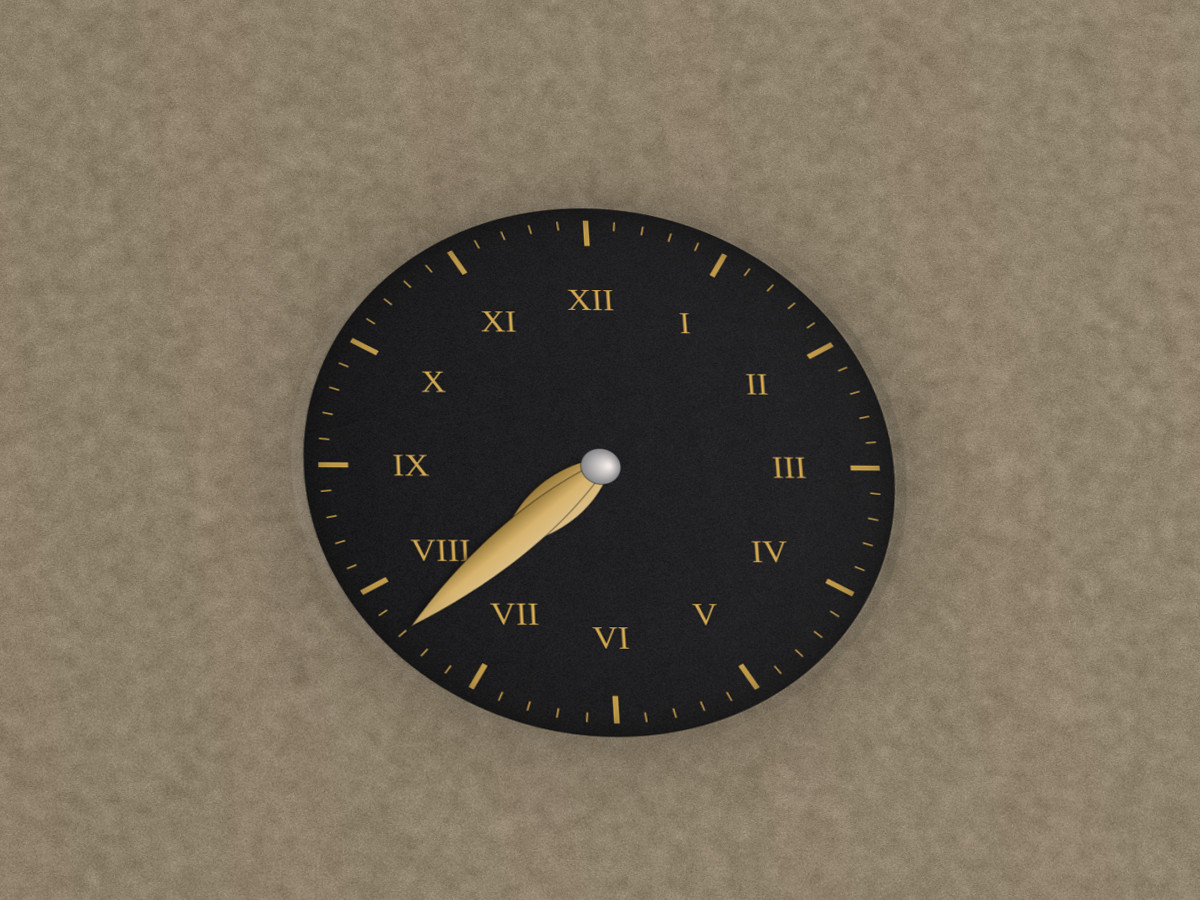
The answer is 7:38
